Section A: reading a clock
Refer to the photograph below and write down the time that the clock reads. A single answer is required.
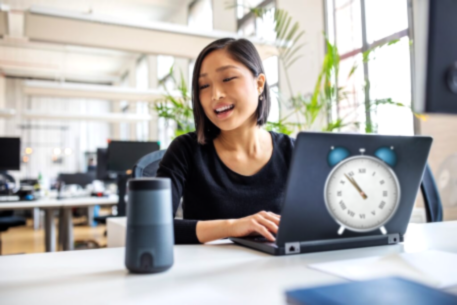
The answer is 10:53
